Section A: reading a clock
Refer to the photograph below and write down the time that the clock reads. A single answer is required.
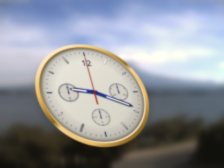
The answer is 9:19
